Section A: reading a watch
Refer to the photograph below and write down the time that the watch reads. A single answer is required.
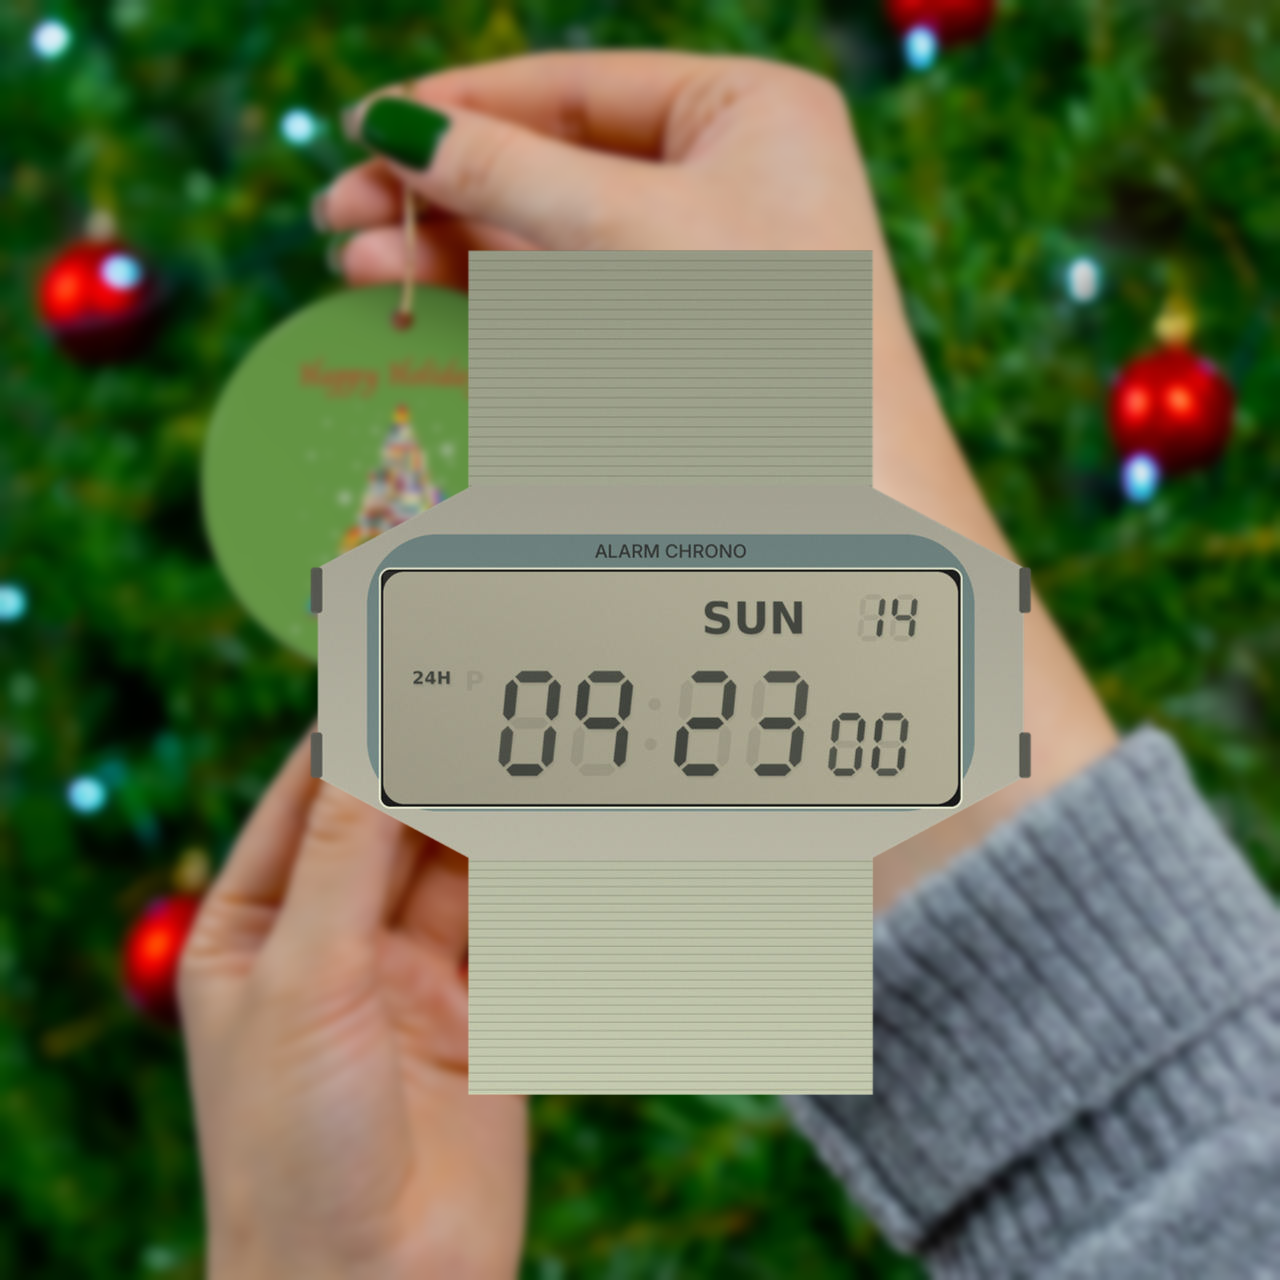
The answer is 9:23:00
